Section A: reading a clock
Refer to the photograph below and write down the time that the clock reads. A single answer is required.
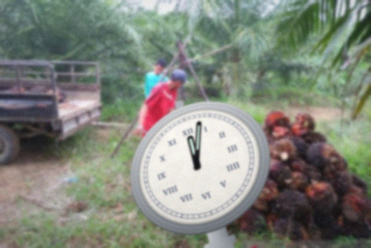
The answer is 12:03
